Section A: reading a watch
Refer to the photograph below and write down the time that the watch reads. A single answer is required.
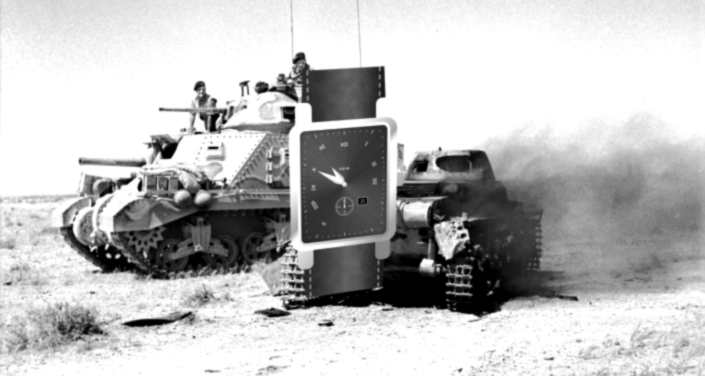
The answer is 10:50
